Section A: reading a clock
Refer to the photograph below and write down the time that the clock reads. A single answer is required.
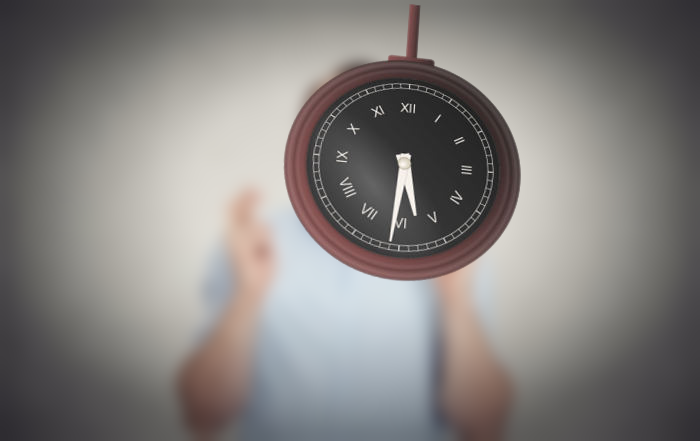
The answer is 5:31
